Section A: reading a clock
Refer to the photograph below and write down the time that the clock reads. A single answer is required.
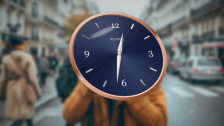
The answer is 12:32
